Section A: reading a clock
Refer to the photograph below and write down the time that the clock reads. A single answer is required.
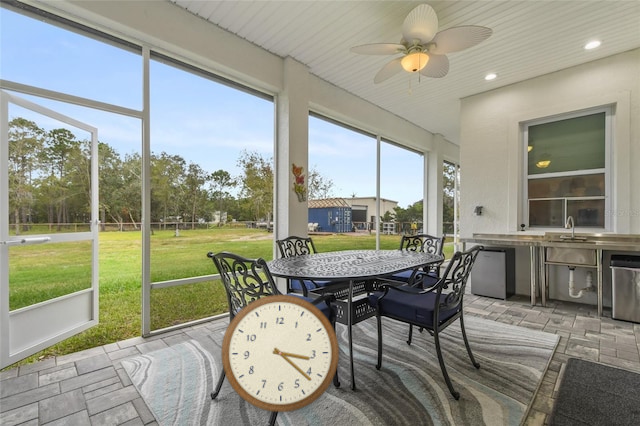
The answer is 3:22
